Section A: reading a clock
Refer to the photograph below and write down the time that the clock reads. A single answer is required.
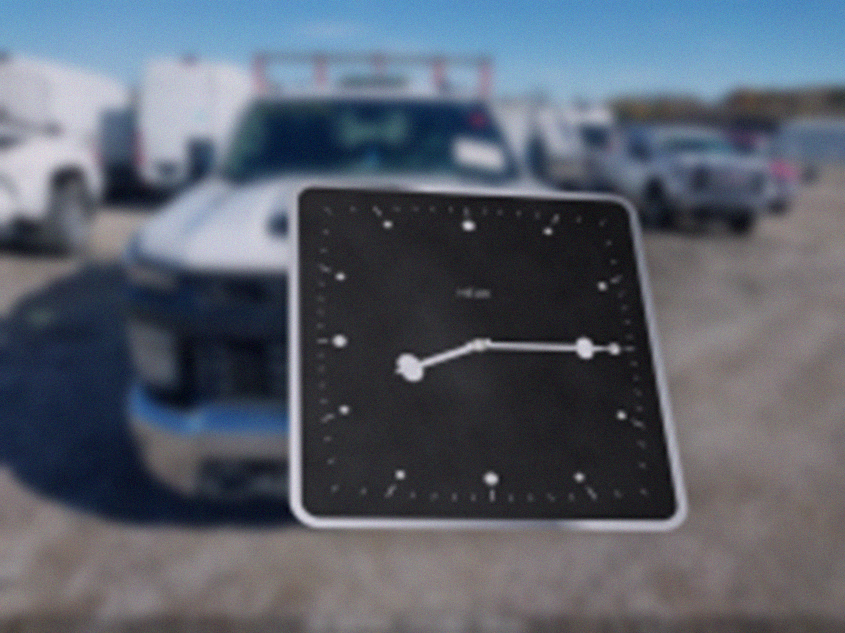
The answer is 8:15
